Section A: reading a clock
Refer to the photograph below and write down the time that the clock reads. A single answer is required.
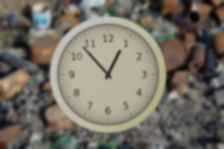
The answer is 12:53
